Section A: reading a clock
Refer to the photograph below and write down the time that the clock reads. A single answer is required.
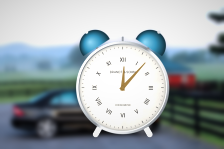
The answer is 12:07
